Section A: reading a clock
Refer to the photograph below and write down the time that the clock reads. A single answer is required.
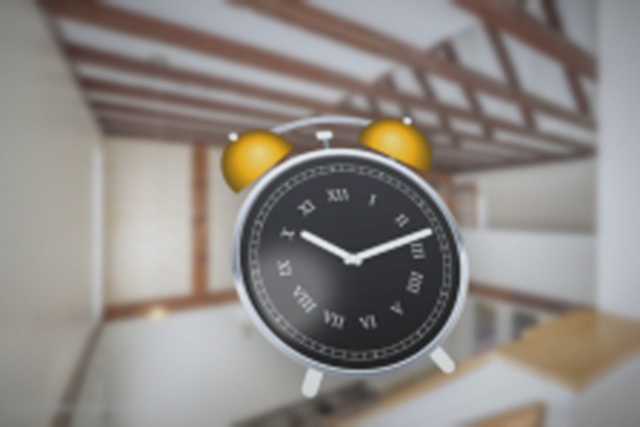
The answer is 10:13
